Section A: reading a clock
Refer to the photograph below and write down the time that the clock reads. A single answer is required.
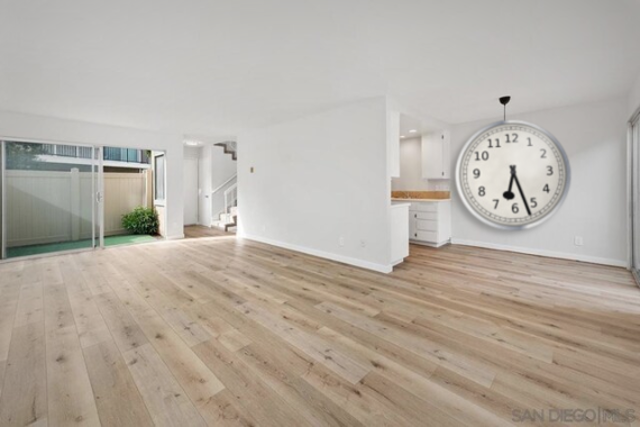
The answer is 6:27
